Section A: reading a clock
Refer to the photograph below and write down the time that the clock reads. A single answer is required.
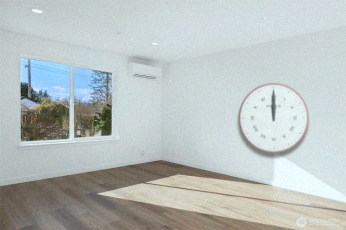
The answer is 12:00
